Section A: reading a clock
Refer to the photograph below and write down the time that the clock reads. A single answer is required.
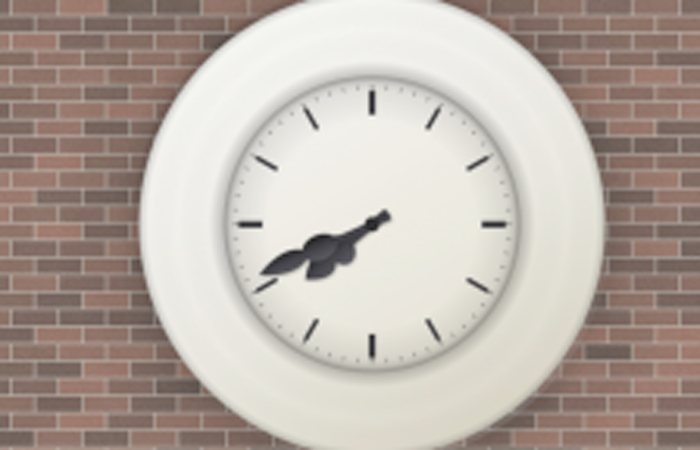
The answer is 7:41
